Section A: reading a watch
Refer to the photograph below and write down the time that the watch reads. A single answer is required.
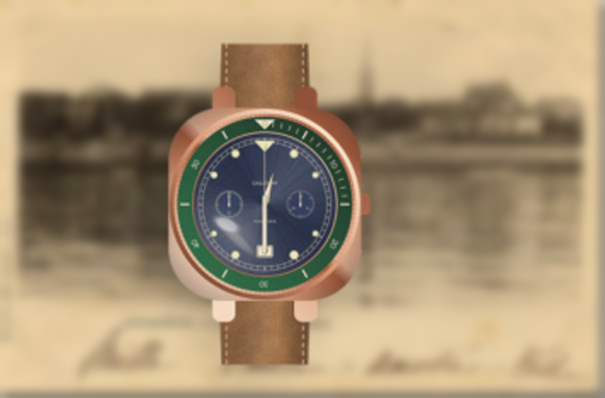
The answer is 12:30
